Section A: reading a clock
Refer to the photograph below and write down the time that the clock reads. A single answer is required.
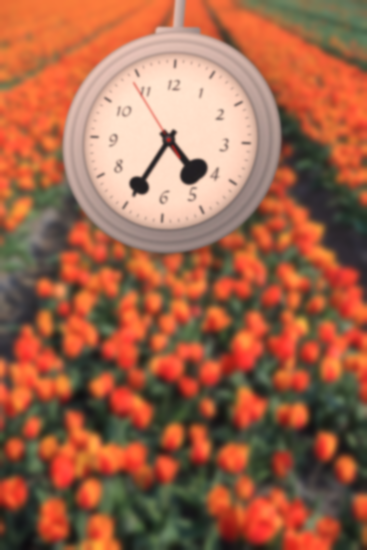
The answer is 4:34:54
